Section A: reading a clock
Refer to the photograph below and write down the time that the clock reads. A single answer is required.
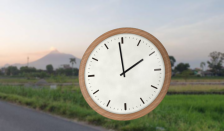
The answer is 1:59
